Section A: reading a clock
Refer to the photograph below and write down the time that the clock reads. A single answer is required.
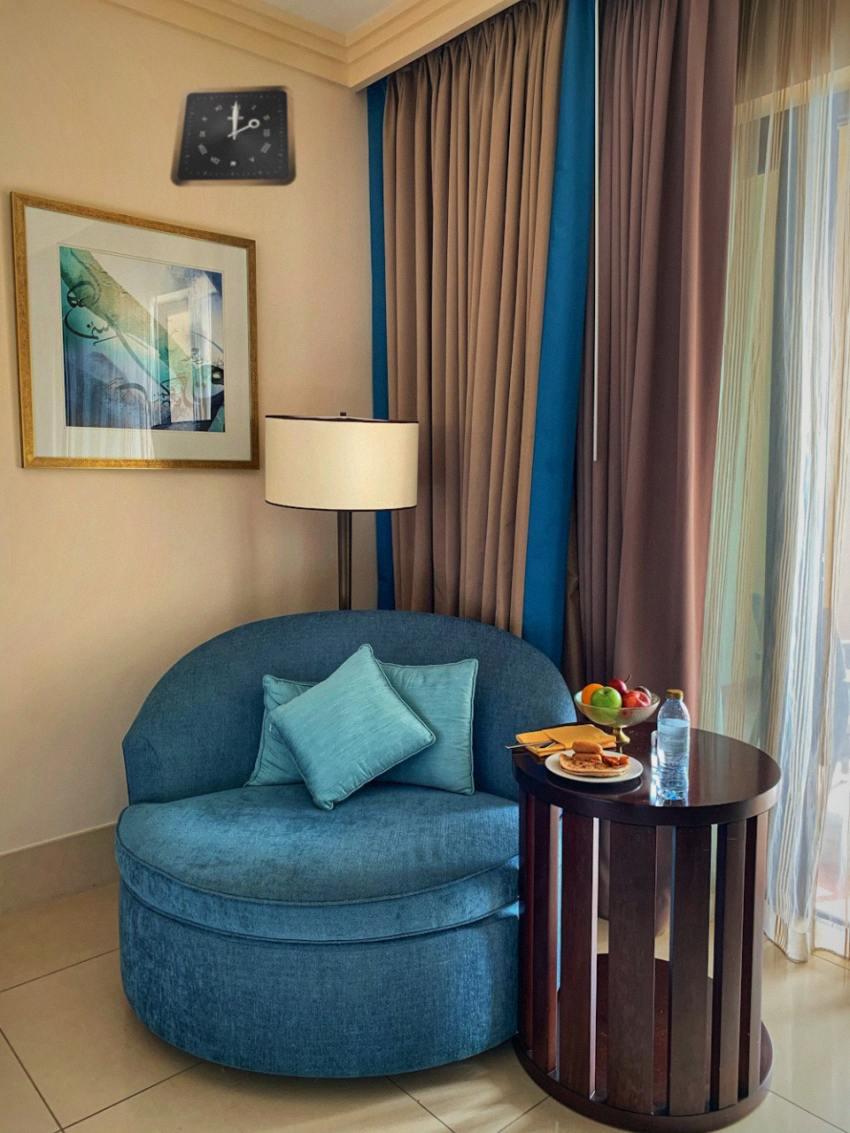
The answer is 2:00
